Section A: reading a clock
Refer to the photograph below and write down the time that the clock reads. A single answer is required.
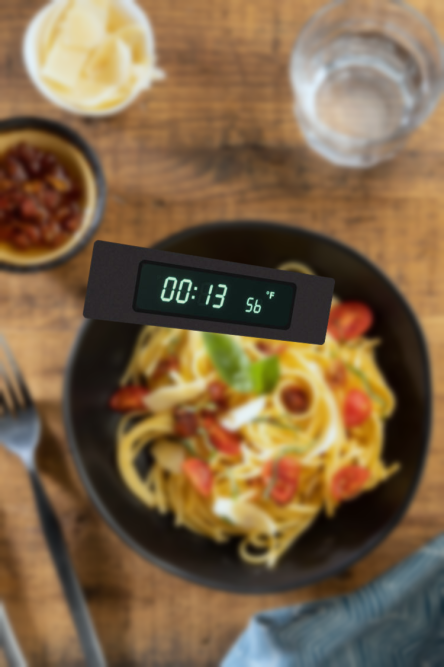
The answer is 0:13
